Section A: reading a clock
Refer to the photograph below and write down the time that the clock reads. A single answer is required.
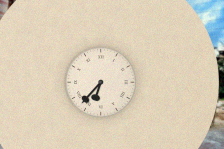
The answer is 6:37
